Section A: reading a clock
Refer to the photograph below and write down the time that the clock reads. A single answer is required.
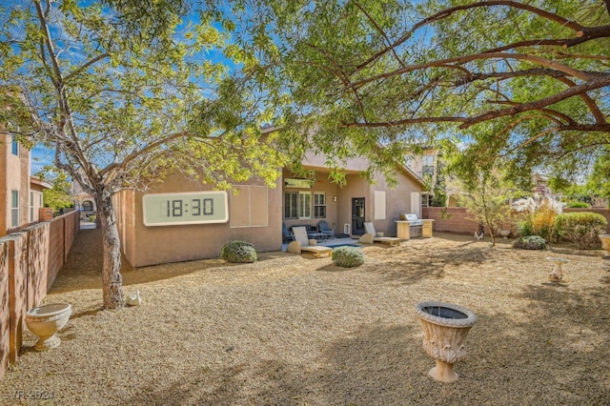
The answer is 18:30
